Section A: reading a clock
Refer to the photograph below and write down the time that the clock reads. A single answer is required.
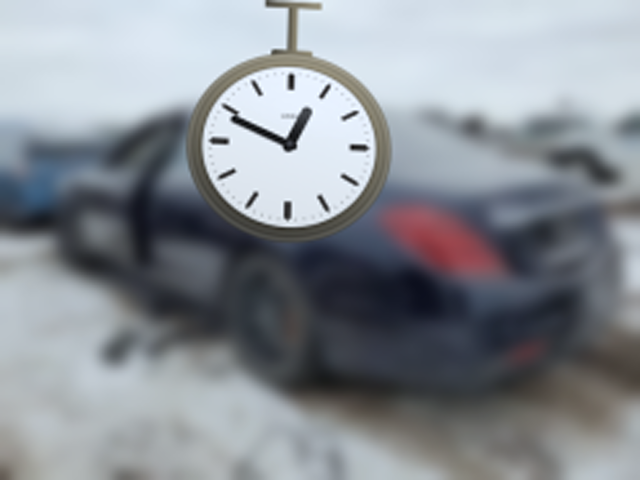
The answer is 12:49
